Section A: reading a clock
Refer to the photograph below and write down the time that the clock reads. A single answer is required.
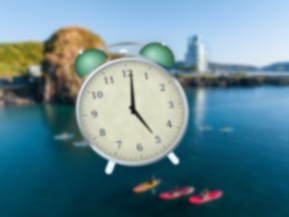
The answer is 5:01
